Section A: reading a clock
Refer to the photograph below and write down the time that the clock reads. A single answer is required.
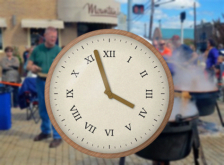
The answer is 3:57
